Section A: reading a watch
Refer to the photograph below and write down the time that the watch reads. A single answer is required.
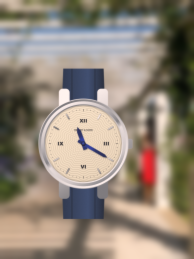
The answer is 11:20
